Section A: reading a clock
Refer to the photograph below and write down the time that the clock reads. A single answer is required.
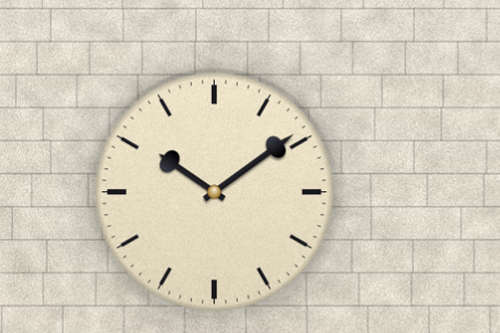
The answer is 10:09
